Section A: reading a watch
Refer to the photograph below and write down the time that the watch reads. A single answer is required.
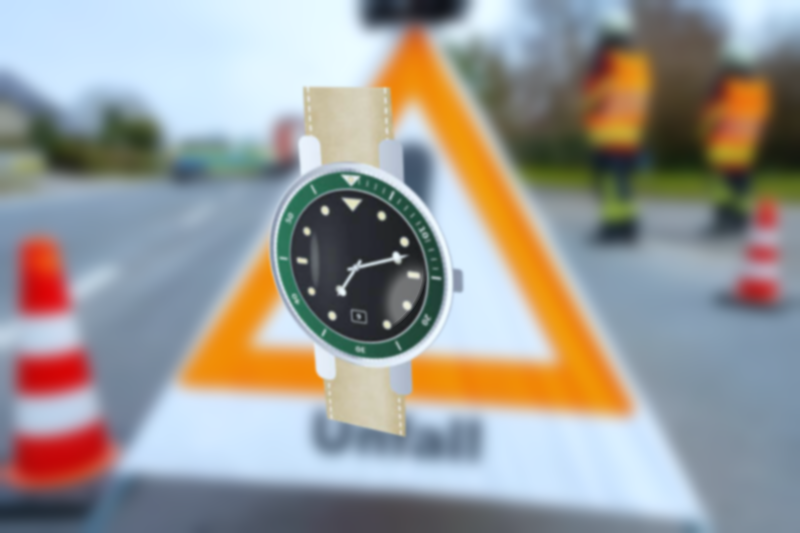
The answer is 7:12
